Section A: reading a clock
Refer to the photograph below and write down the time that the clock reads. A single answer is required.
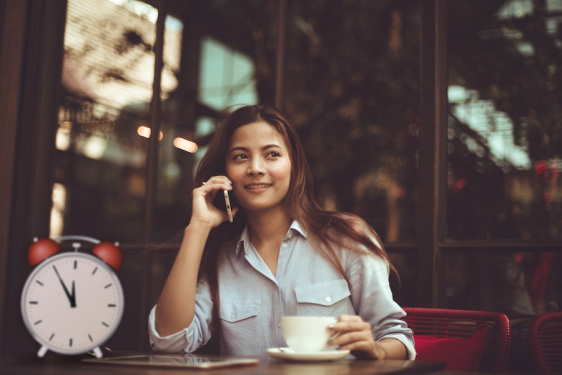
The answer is 11:55
